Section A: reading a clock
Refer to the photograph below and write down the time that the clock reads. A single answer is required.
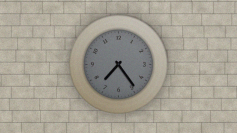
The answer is 7:24
